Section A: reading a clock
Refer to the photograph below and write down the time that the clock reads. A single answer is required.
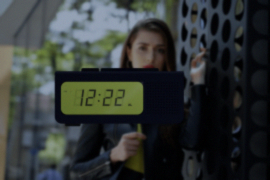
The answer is 12:22
